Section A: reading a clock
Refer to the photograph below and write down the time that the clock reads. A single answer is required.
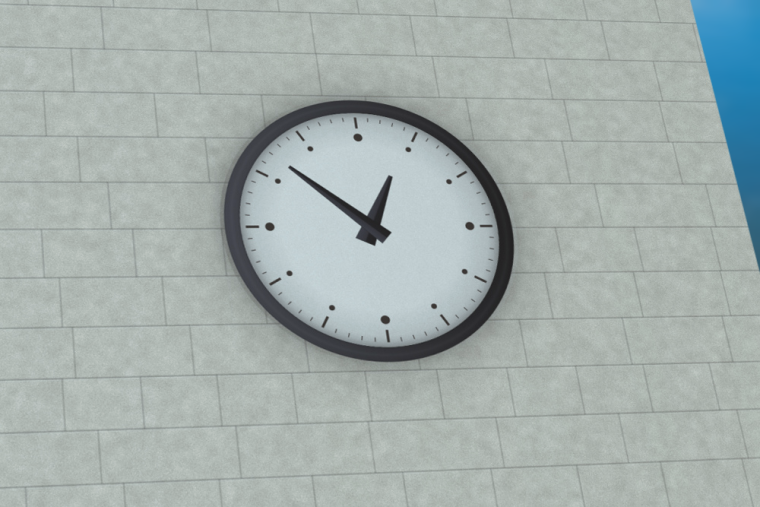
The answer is 12:52
